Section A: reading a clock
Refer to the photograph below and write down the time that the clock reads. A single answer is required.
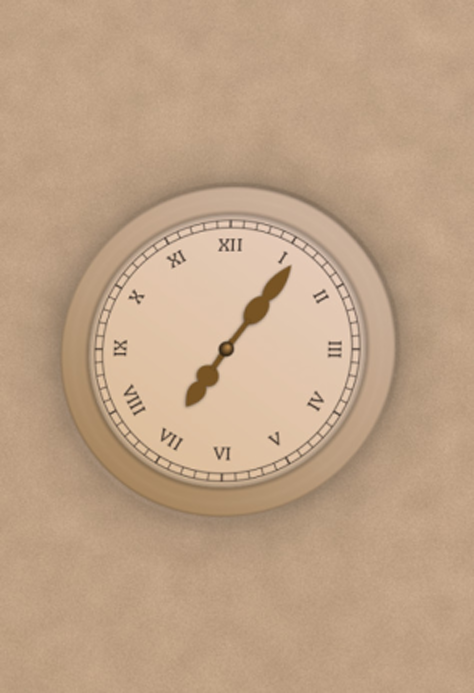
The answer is 7:06
